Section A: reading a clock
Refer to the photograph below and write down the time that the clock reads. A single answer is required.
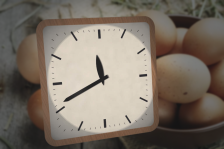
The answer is 11:41
